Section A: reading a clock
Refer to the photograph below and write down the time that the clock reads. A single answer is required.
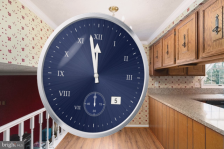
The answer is 11:58
